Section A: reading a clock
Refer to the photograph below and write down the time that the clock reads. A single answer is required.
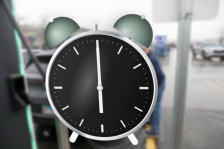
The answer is 6:00
